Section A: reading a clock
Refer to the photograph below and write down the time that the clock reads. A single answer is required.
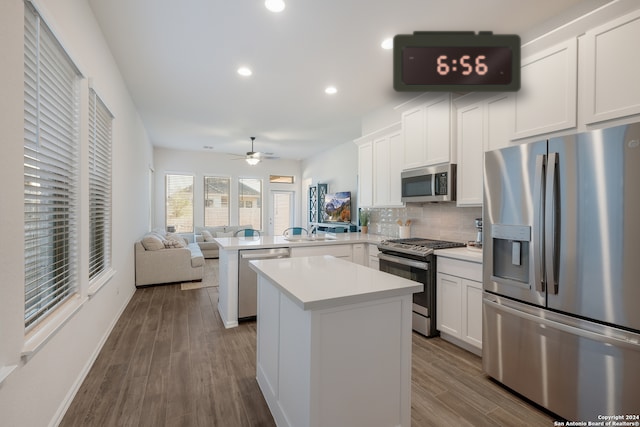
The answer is 6:56
